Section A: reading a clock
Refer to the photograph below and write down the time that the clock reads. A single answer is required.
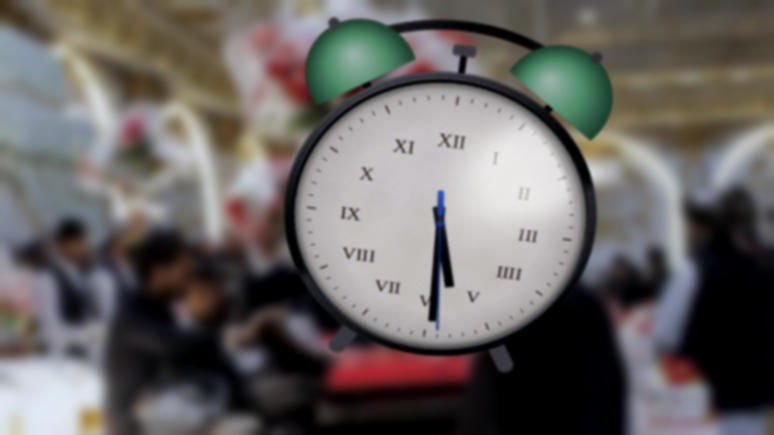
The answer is 5:29:29
